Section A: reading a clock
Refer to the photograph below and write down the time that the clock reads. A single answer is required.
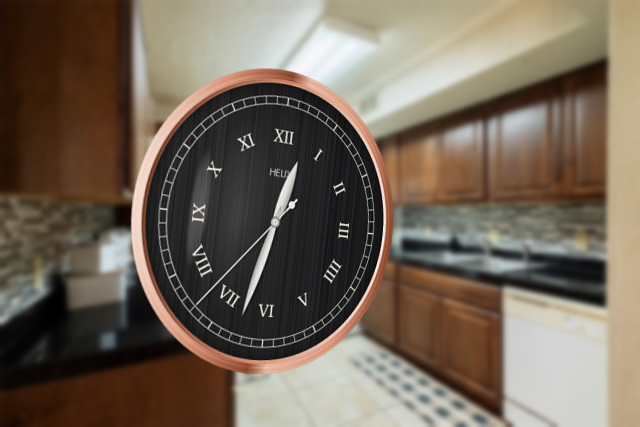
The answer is 12:32:37
